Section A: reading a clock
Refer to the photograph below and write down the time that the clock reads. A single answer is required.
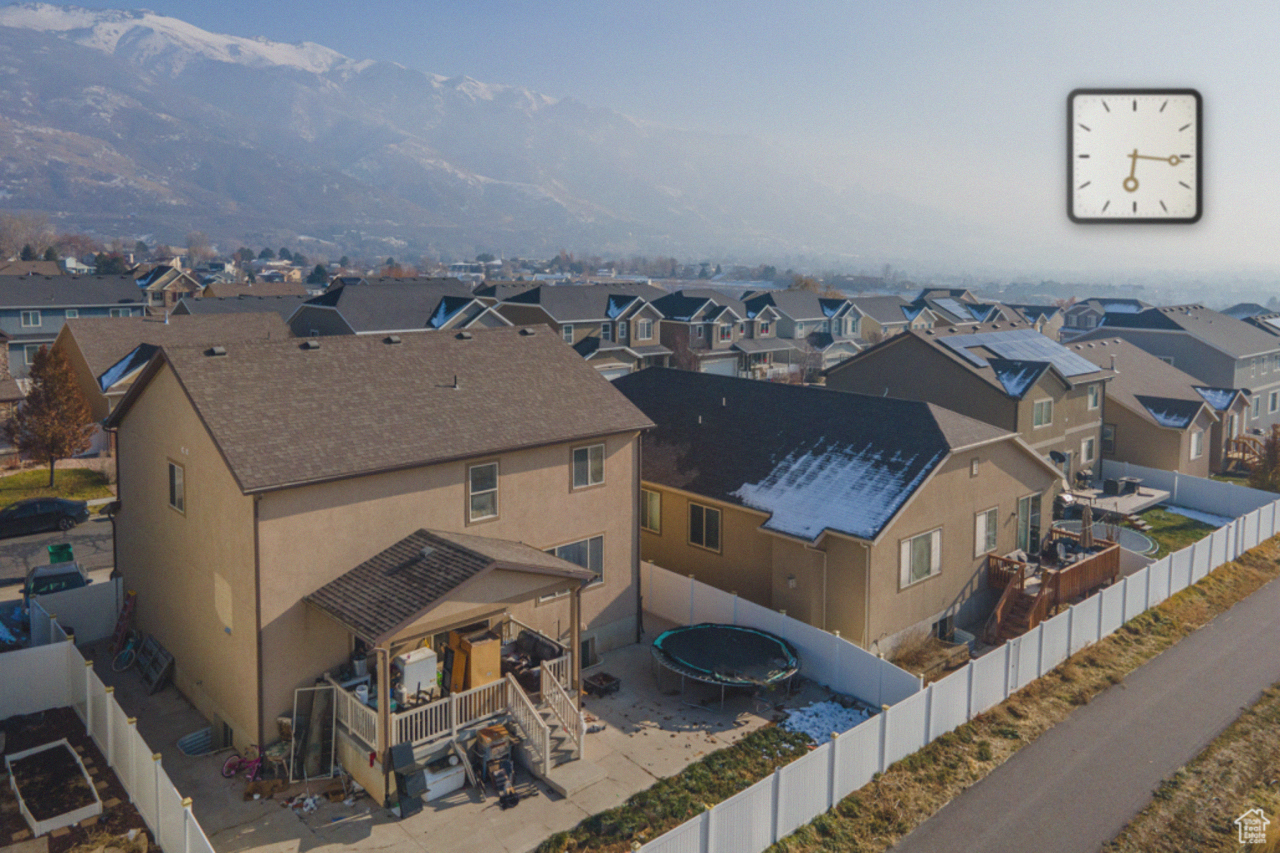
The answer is 6:16
